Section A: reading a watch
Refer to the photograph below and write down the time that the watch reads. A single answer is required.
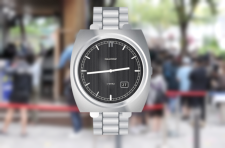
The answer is 2:44
